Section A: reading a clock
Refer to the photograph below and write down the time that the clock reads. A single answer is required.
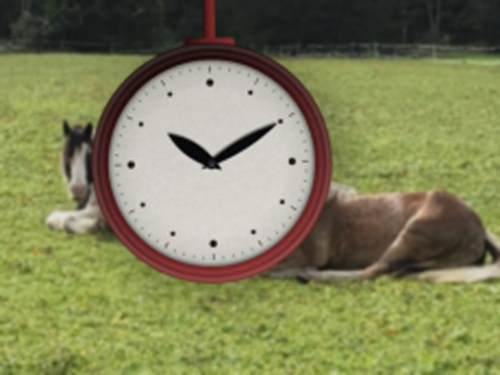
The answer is 10:10
